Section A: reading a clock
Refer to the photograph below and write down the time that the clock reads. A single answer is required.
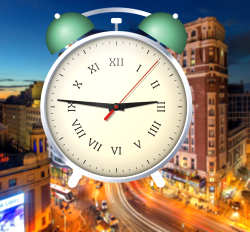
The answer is 2:46:07
